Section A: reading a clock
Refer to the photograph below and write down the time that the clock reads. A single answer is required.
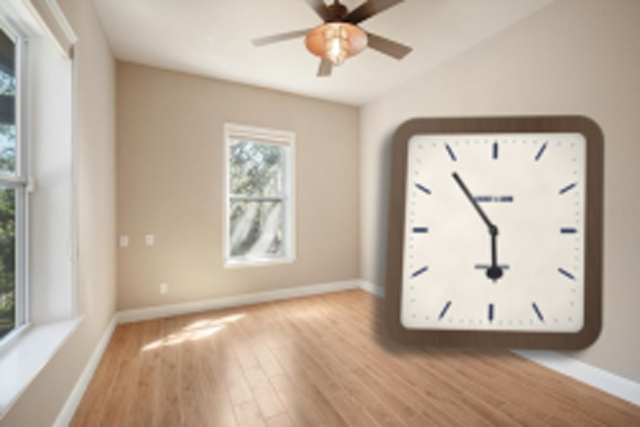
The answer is 5:54
